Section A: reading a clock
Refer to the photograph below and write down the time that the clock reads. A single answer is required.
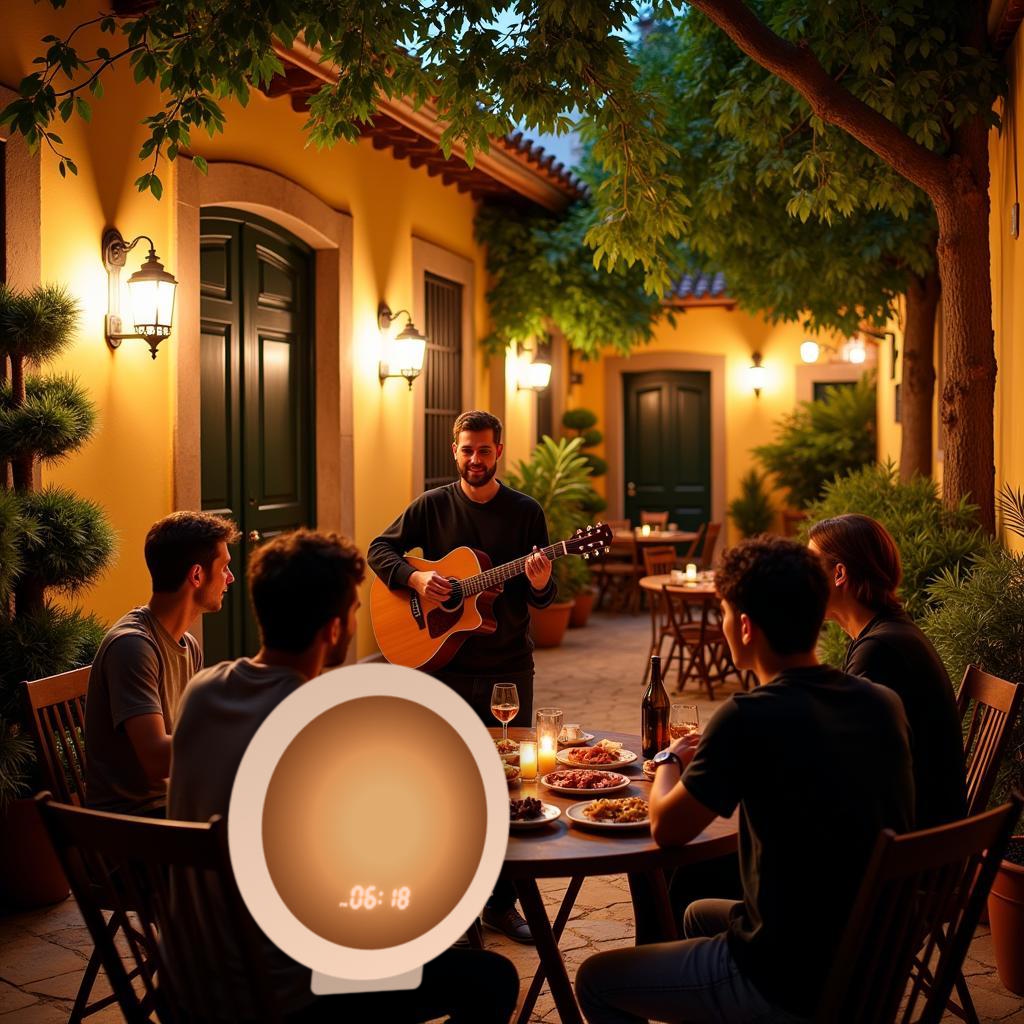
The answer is 6:18
